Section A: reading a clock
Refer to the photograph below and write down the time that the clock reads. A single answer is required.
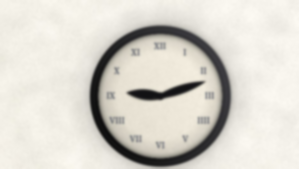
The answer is 9:12
